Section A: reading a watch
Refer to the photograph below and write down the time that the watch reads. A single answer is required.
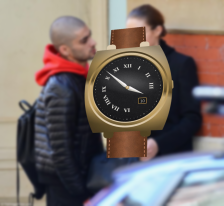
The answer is 3:52
